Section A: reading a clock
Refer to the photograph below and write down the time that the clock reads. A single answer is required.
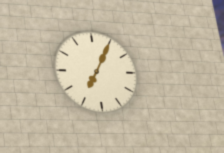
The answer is 7:05
